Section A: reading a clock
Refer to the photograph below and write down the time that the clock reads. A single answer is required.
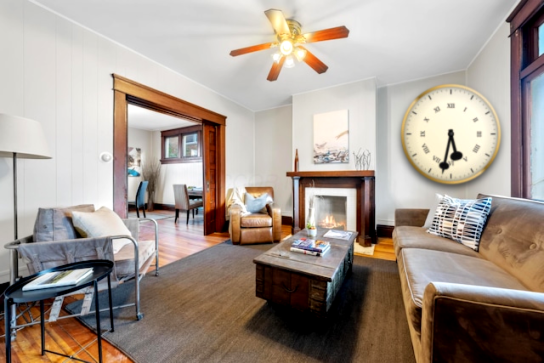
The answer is 5:32
